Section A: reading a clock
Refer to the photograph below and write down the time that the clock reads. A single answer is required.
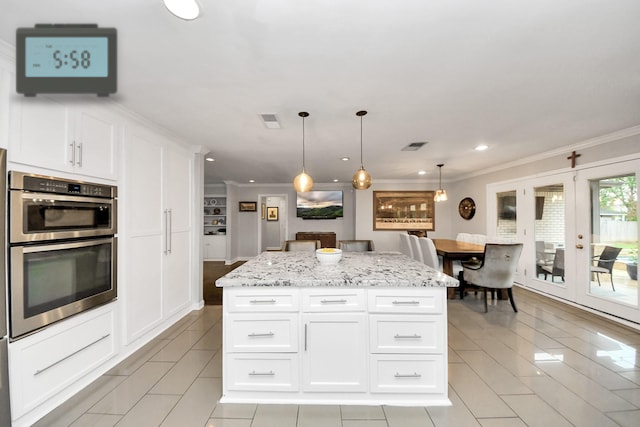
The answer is 5:58
